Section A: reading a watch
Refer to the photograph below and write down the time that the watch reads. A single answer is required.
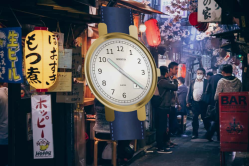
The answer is 10:21
